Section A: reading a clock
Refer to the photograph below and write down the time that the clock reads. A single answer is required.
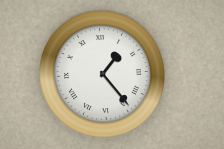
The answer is 1:24
